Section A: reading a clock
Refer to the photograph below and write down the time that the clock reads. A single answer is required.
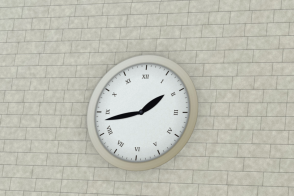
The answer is 1:43
